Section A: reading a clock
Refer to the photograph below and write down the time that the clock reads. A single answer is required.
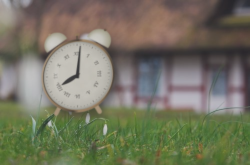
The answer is 8:01
